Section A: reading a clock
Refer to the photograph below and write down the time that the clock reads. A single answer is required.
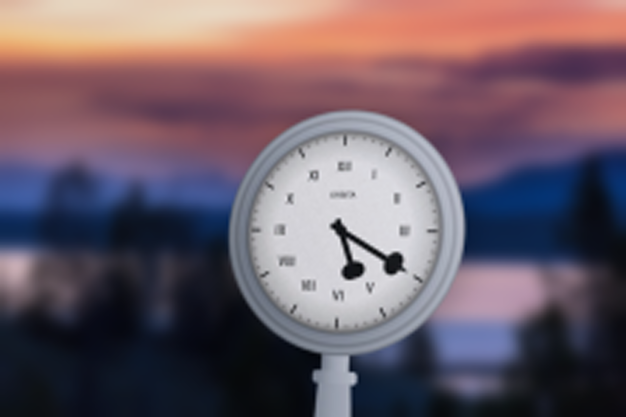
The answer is 5:20
